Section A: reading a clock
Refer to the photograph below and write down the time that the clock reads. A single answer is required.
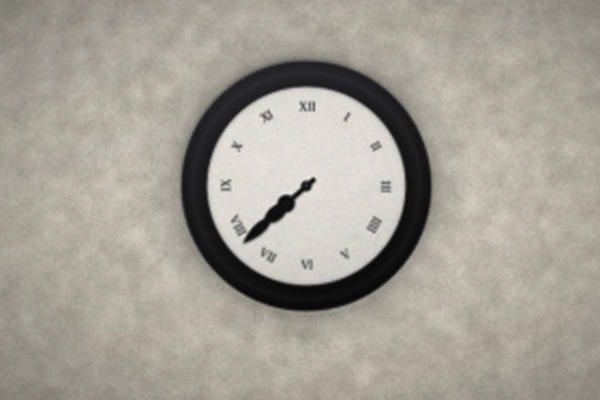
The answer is 7:38
